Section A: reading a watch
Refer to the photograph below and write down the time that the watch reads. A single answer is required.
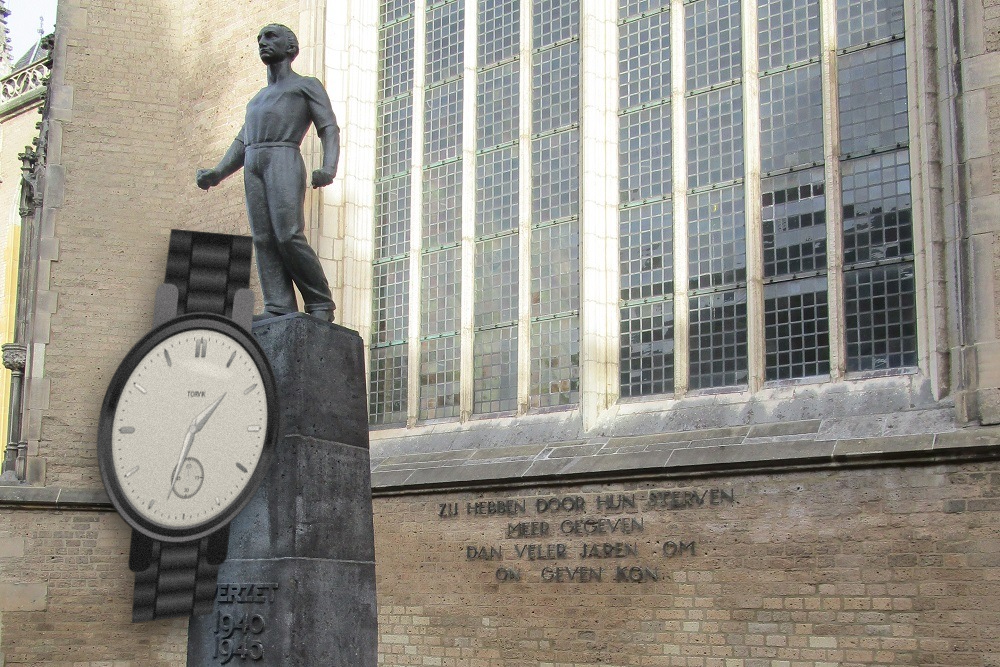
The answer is 1:33
